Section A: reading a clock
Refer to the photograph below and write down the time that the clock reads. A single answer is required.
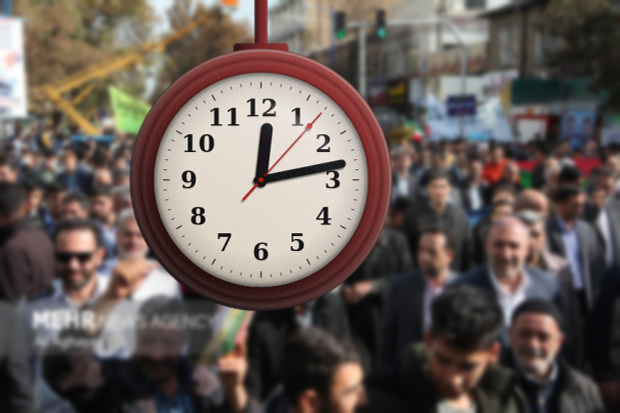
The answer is 12:13:07
